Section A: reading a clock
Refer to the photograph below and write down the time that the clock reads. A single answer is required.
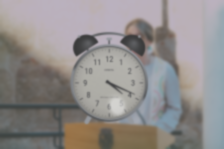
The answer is 4:19
